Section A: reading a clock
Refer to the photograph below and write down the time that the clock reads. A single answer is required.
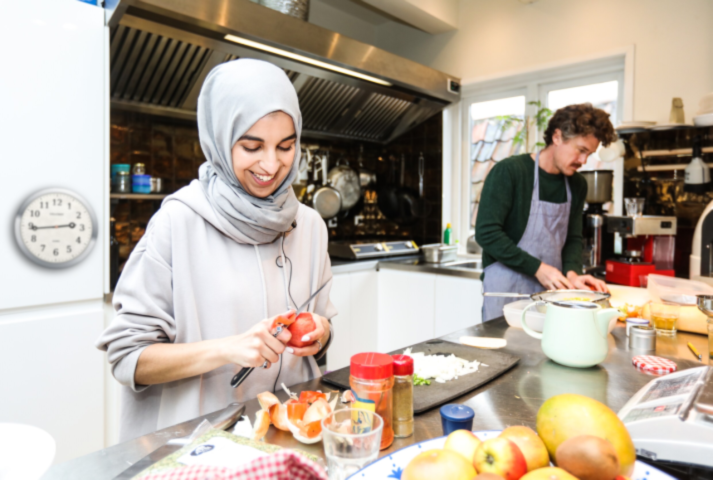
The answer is 2:44
